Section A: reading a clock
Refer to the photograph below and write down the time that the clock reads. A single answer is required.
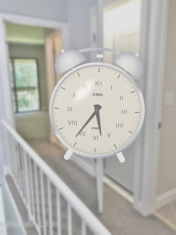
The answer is 5:36
